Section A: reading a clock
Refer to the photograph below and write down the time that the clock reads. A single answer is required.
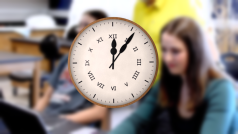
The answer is 12:06
